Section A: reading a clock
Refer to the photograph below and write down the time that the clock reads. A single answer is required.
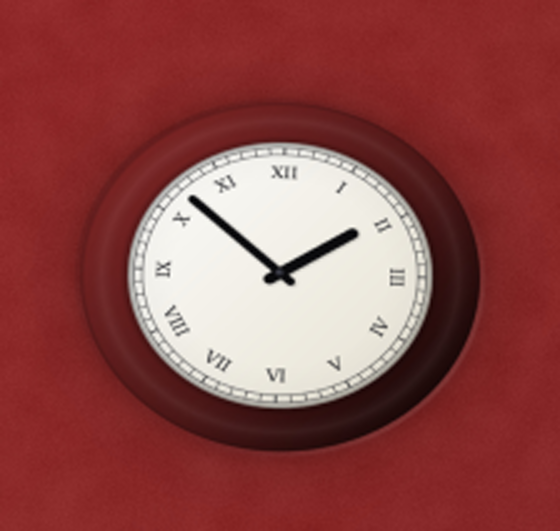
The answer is 1:52
